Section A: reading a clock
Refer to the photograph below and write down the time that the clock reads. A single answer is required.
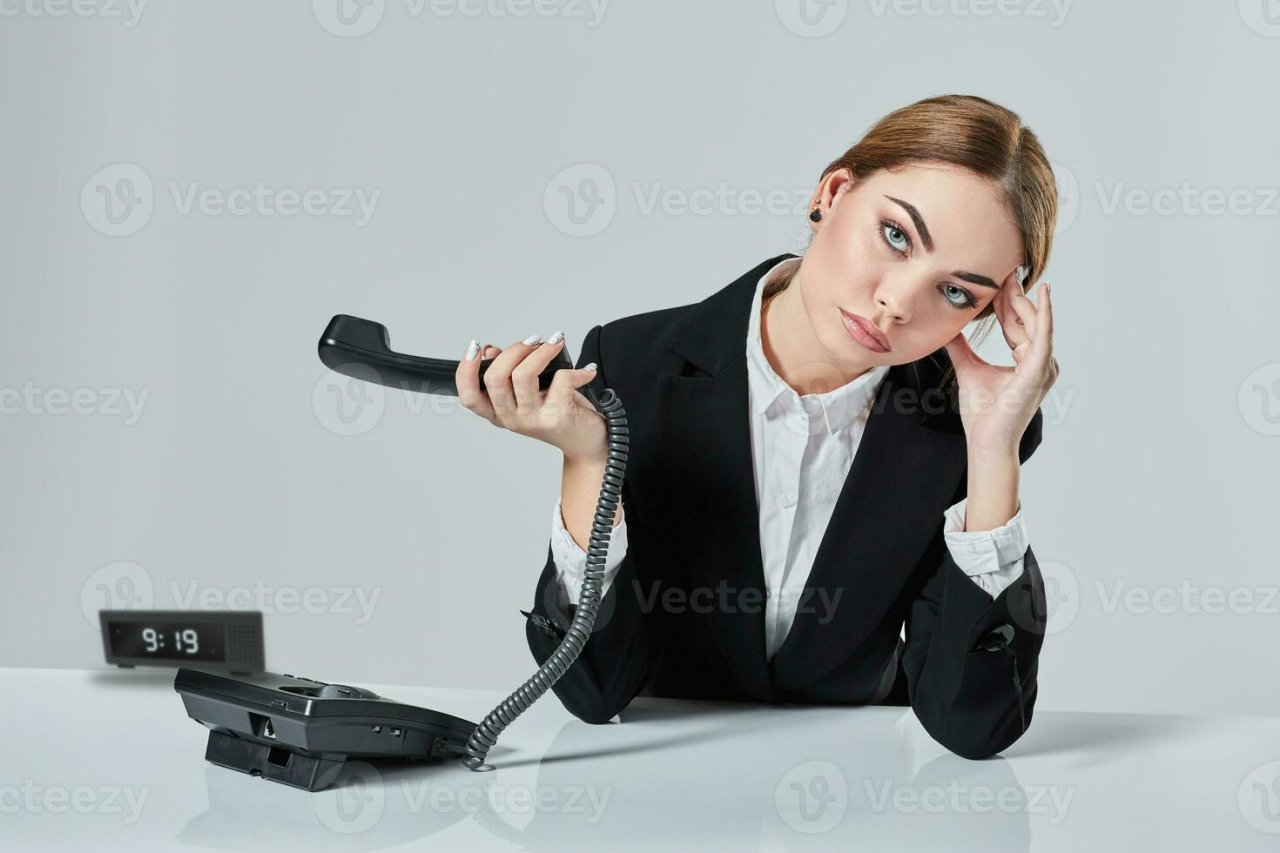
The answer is 9:19
